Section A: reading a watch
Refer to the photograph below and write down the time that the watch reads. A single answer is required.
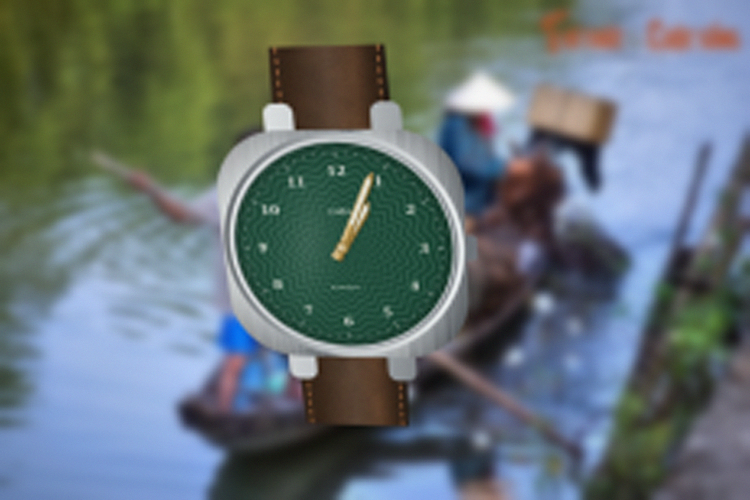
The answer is 1:04
